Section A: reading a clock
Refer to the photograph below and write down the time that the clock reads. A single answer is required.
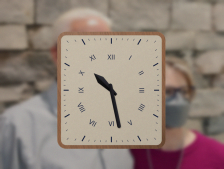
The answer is 10:28
